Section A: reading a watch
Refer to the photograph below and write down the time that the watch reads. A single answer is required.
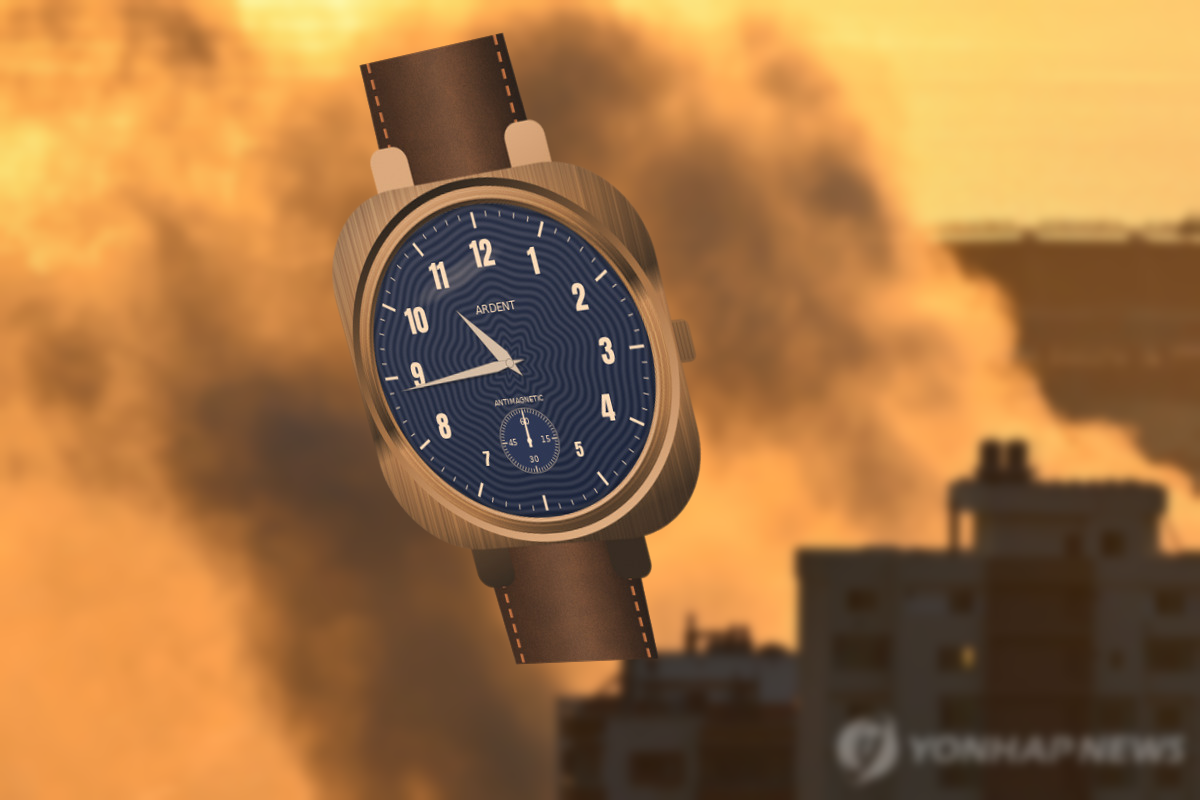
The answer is 10:44
